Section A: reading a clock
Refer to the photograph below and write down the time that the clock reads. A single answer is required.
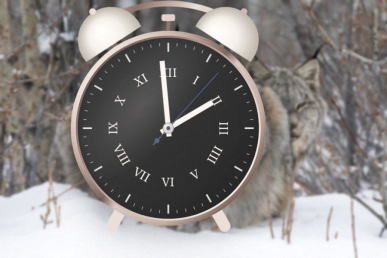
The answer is 1:59:07
